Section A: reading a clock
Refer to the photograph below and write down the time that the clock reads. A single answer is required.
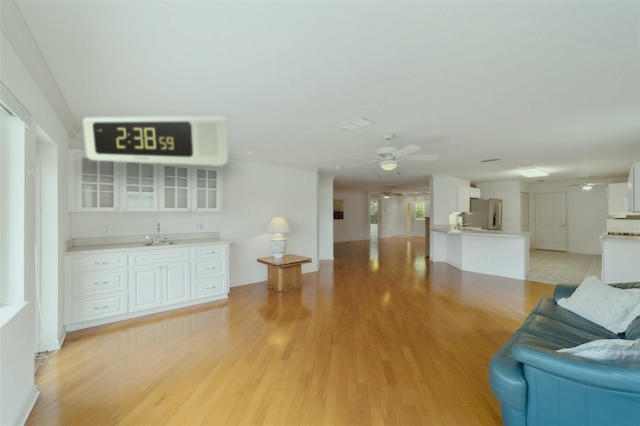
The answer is 2:38:59
